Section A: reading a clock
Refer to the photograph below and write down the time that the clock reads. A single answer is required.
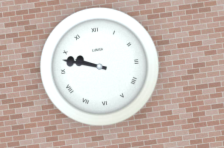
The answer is 9:48
